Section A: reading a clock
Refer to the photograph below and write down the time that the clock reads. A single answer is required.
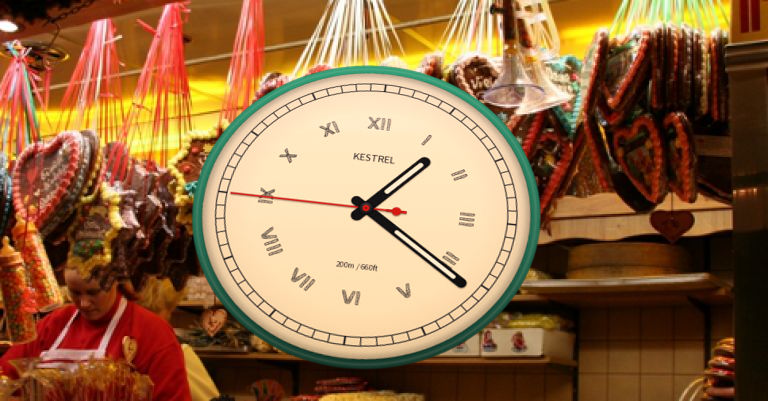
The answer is 1:20:45
